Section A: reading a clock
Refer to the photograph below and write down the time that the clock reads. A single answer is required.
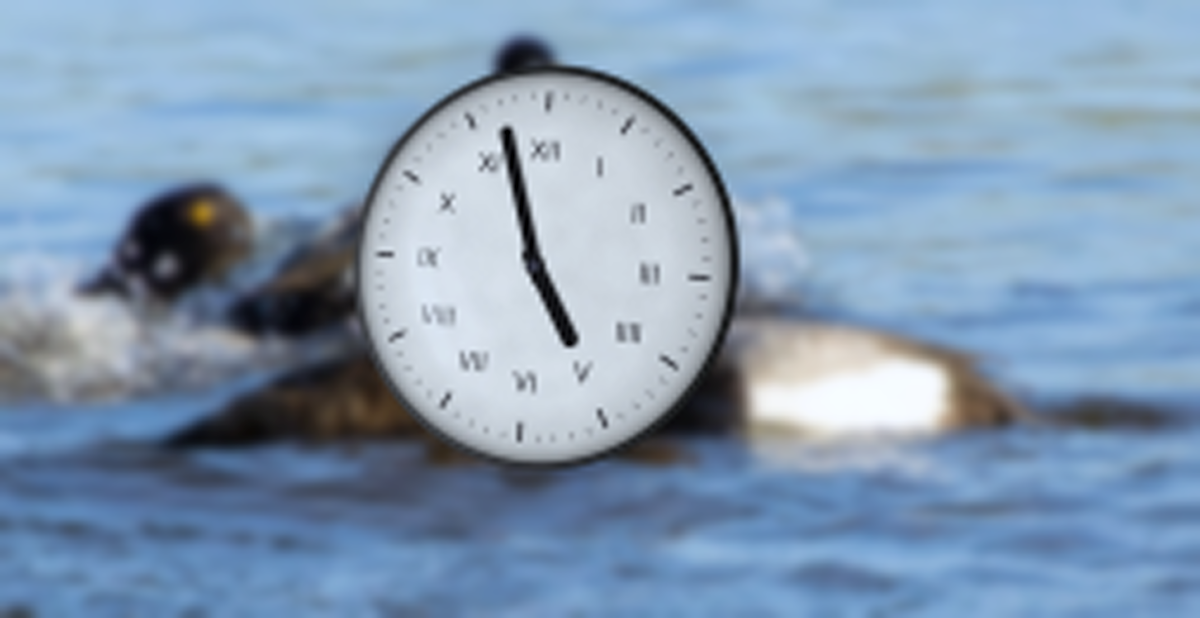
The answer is 4:57
